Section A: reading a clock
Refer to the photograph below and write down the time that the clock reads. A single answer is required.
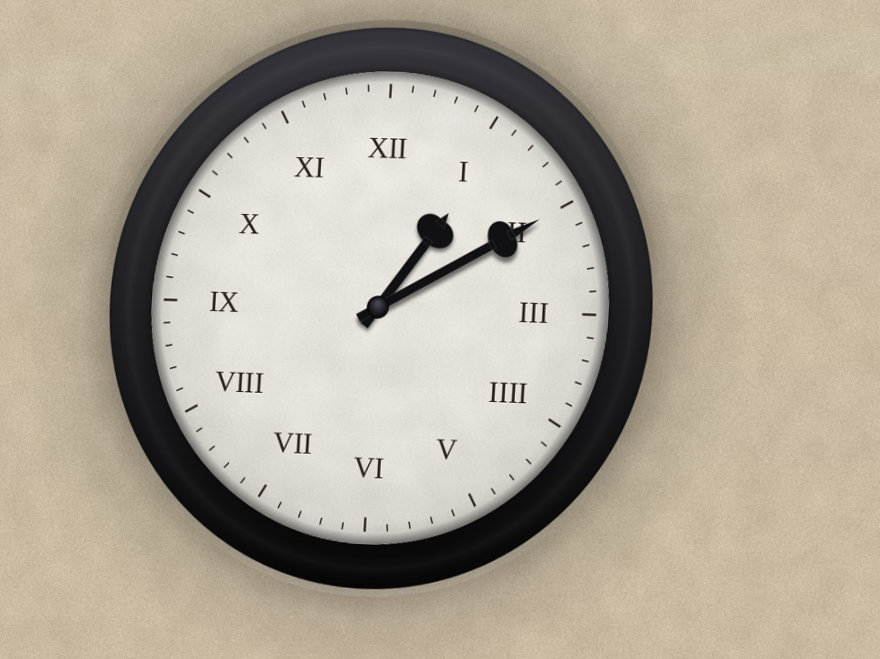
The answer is 1:10
